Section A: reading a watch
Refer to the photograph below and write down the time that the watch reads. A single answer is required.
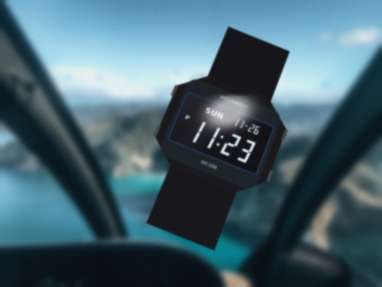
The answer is 11:23
